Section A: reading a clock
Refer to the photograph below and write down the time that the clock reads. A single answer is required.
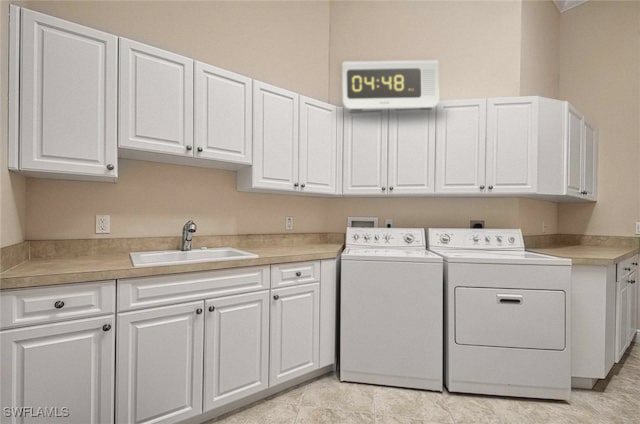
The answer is 4:48
